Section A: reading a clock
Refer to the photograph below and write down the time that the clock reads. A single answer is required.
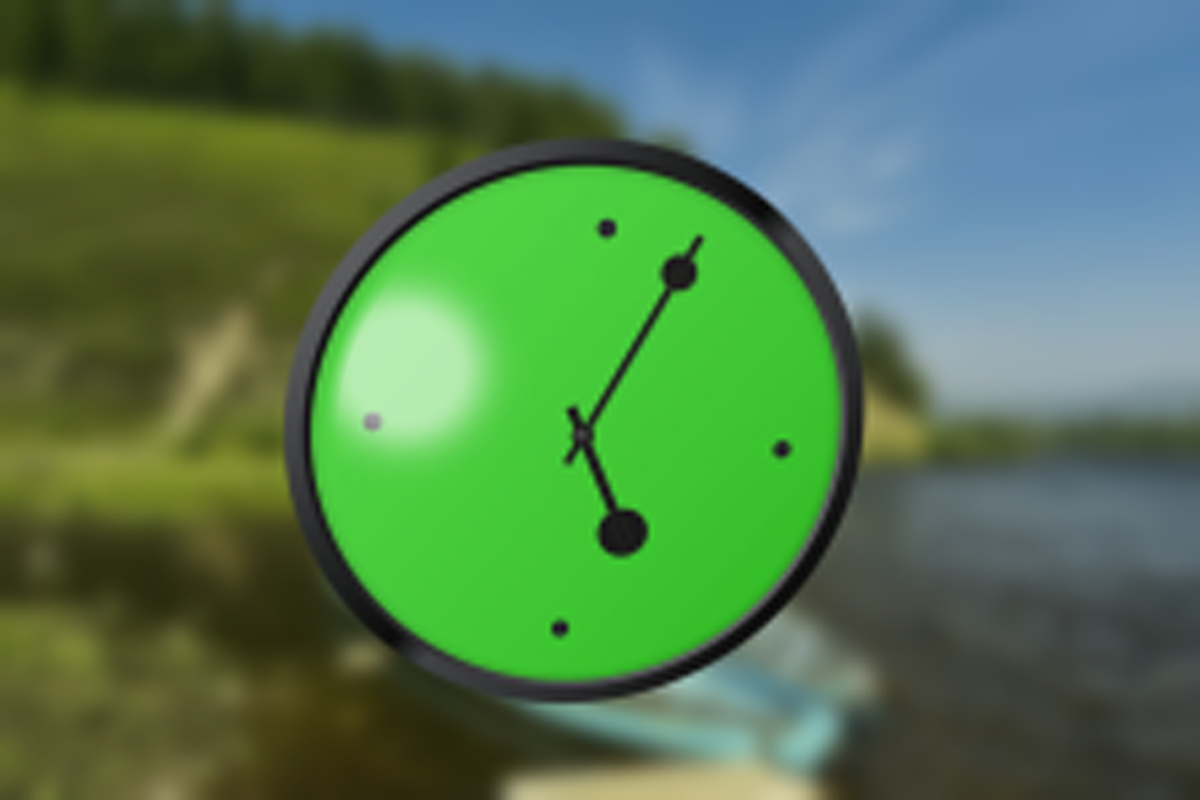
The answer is 5:04
